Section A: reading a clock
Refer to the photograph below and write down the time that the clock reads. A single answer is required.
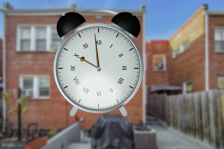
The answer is 9:59
